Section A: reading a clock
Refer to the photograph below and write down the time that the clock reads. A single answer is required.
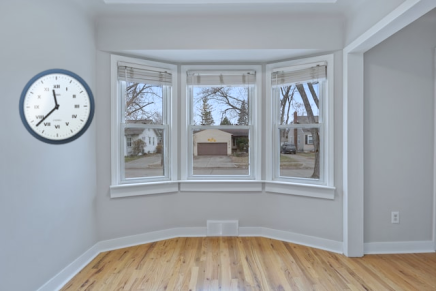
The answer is 11:38
